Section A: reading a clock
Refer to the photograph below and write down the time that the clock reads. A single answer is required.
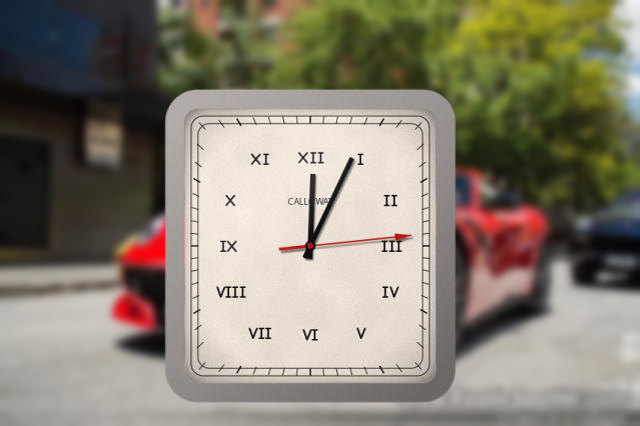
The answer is 12:04:14
